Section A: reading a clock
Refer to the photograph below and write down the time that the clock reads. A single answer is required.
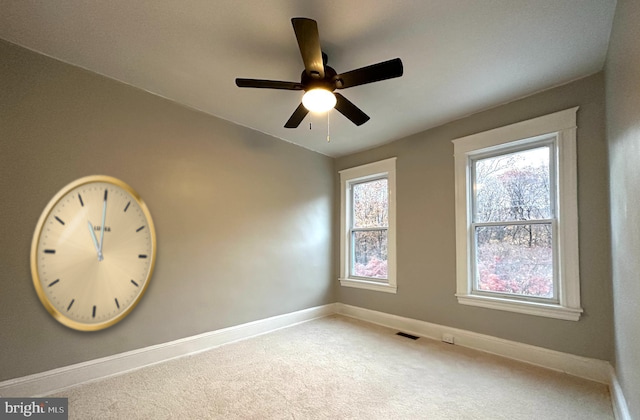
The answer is 11:00
